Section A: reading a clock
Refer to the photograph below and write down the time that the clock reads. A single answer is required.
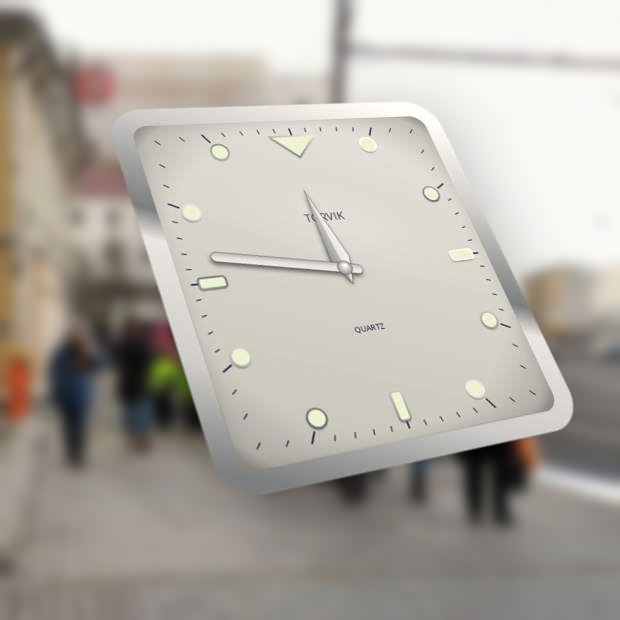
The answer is 11:47
